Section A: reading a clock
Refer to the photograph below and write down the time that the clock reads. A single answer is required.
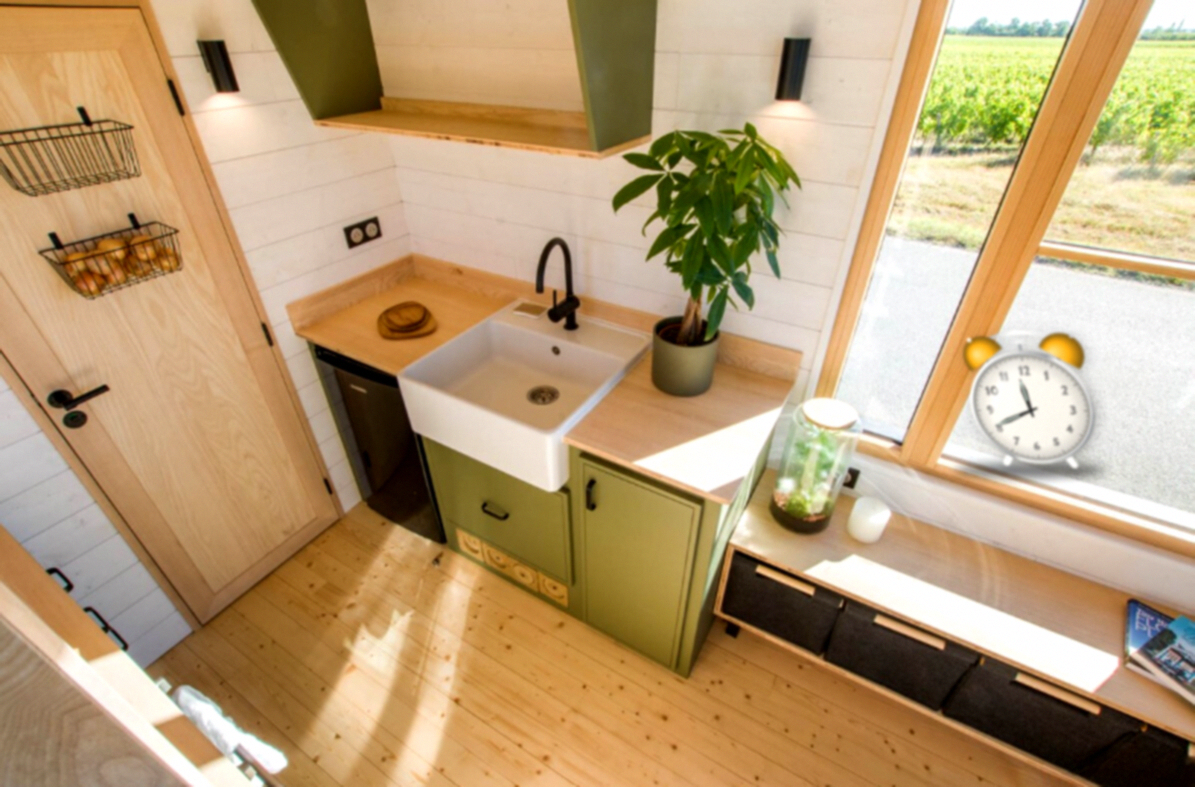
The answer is 11:41
